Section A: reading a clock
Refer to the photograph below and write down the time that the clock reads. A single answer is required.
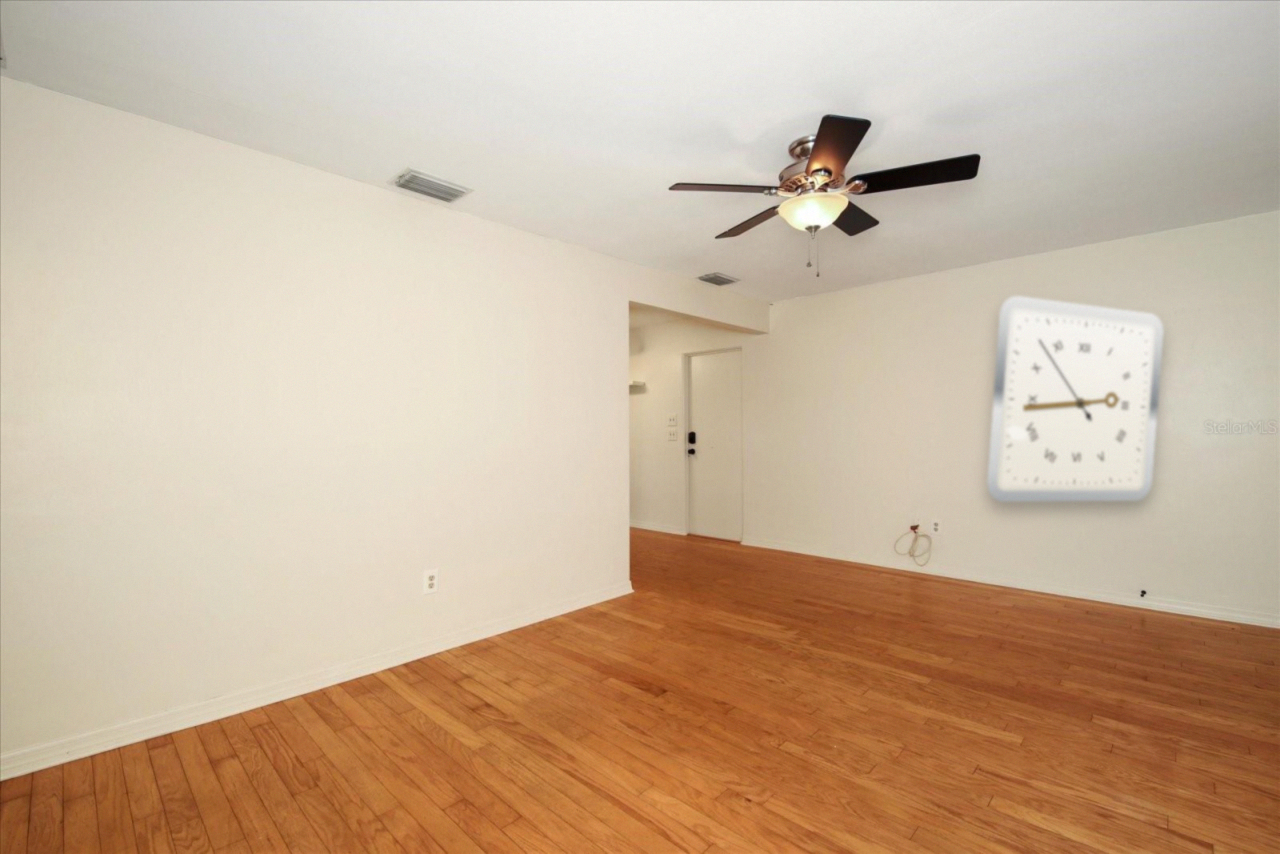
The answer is 2:43:53
